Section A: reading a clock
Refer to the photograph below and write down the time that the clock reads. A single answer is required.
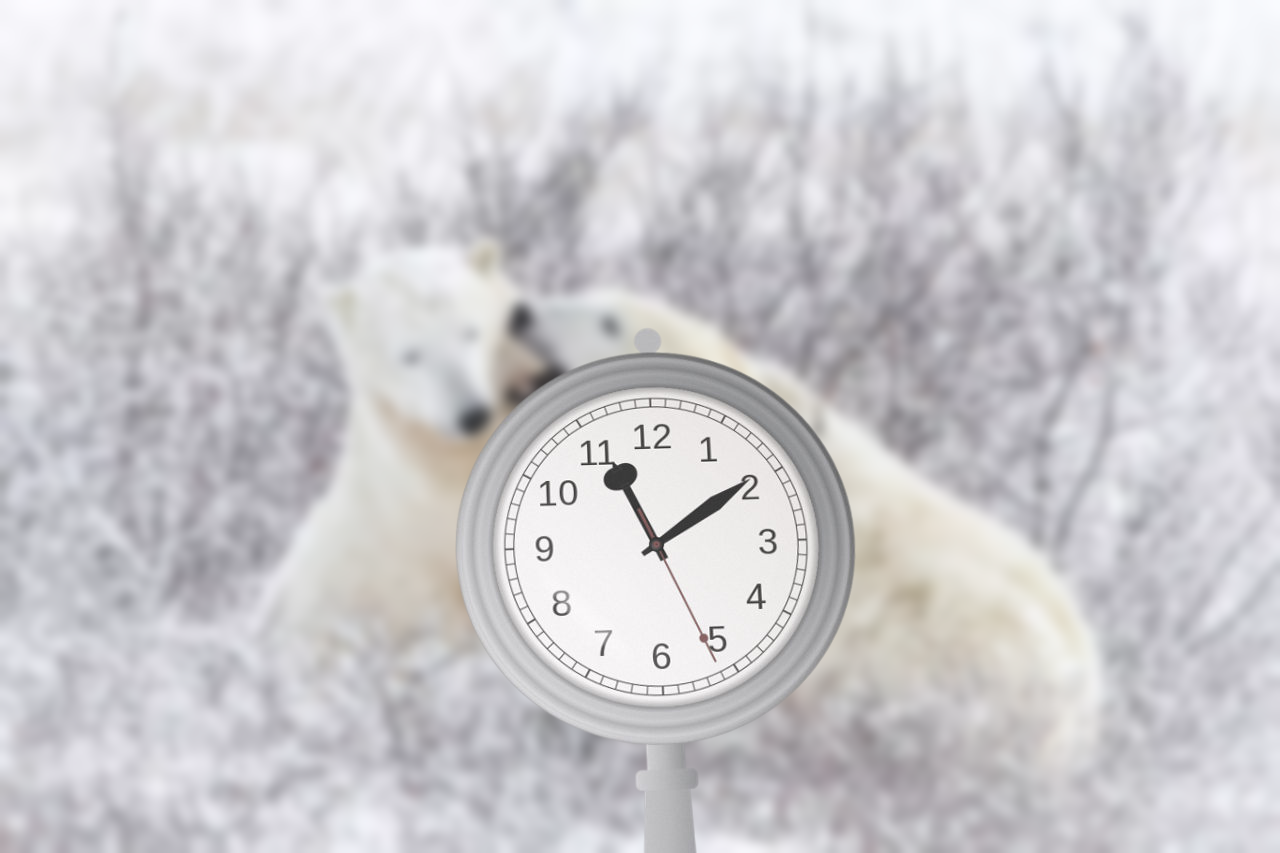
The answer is 11:09:26
